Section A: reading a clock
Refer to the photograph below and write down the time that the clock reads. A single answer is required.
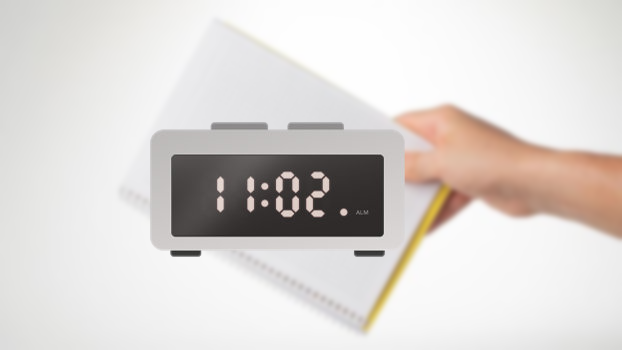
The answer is 11:02
